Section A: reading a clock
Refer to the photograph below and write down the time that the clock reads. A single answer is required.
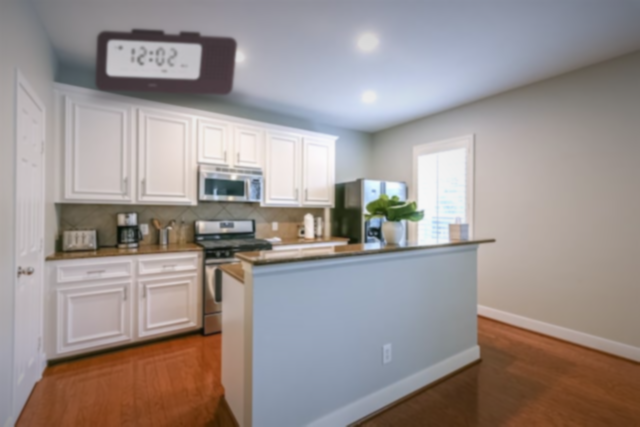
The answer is 12:02
